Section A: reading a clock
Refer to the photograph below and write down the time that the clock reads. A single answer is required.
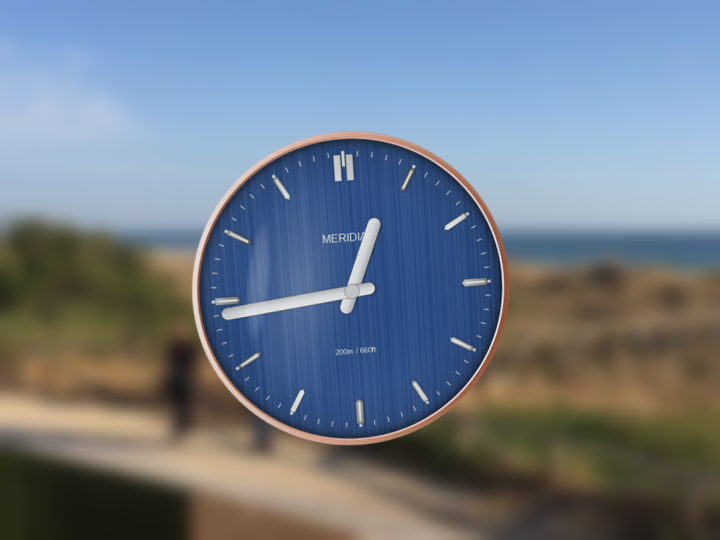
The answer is 12:44
